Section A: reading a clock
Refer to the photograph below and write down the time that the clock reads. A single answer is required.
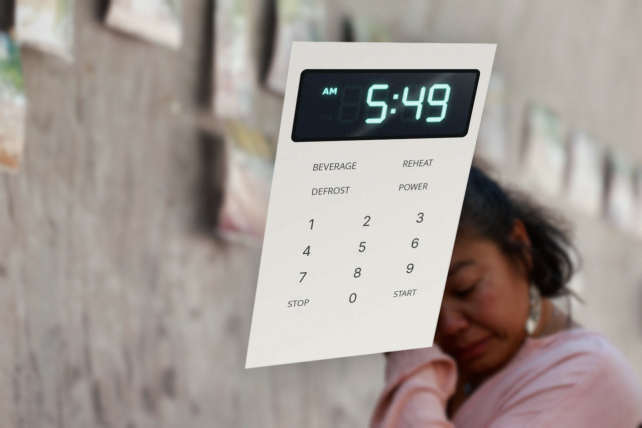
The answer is 5:49
